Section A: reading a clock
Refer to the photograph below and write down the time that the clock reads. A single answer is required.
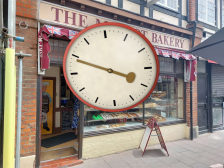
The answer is 3:49
